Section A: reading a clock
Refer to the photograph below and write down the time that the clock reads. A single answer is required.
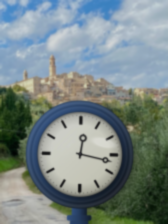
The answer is 12:17
